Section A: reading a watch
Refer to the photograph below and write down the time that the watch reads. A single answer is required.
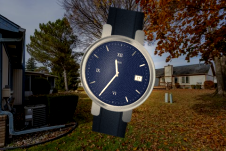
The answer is 11:35
